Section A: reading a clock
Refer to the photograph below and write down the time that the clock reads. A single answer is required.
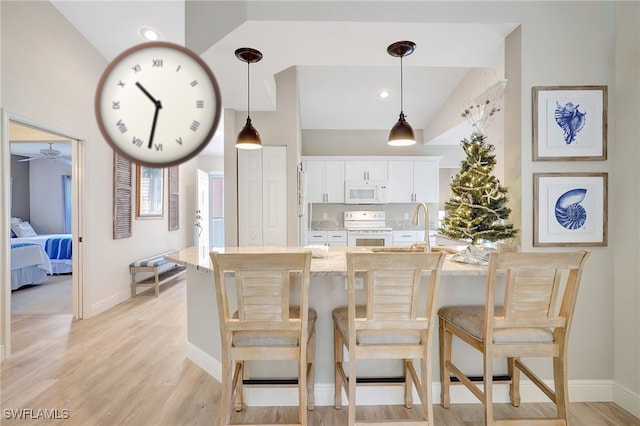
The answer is 10:32
